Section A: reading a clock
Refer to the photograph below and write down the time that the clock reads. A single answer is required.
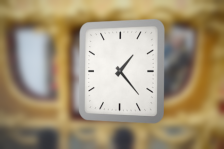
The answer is 1:23
